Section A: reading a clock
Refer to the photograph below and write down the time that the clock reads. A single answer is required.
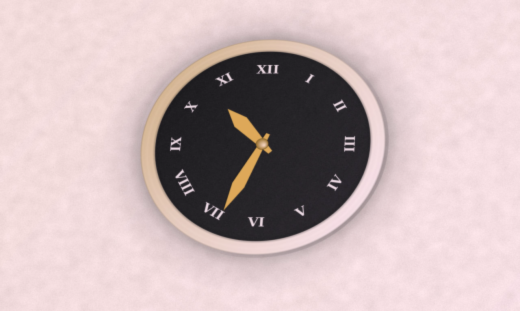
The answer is 10:34
